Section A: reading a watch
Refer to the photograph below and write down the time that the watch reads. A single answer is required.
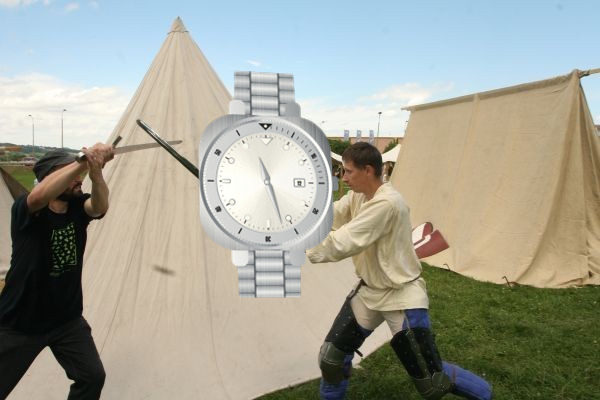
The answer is 11:27
